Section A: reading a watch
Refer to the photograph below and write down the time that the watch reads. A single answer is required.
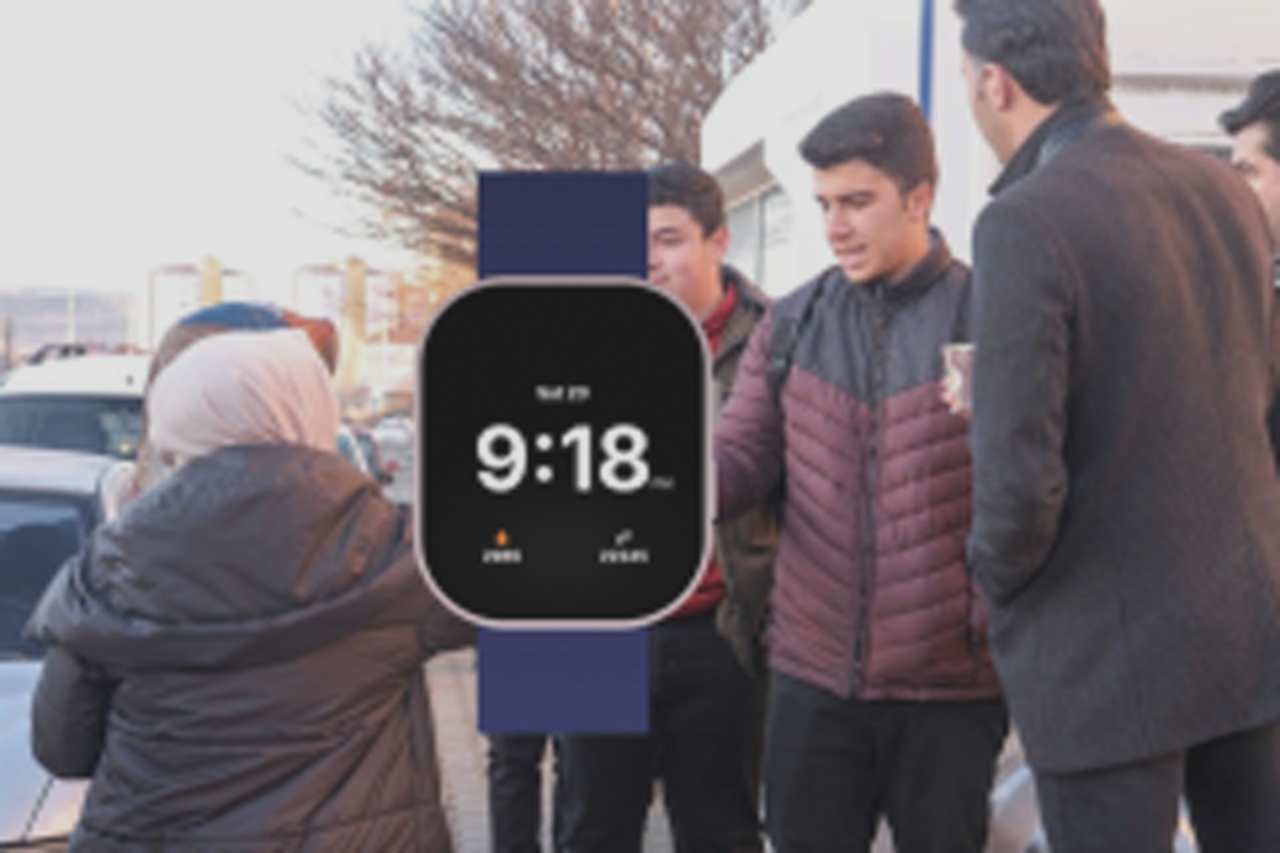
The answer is 9:18
